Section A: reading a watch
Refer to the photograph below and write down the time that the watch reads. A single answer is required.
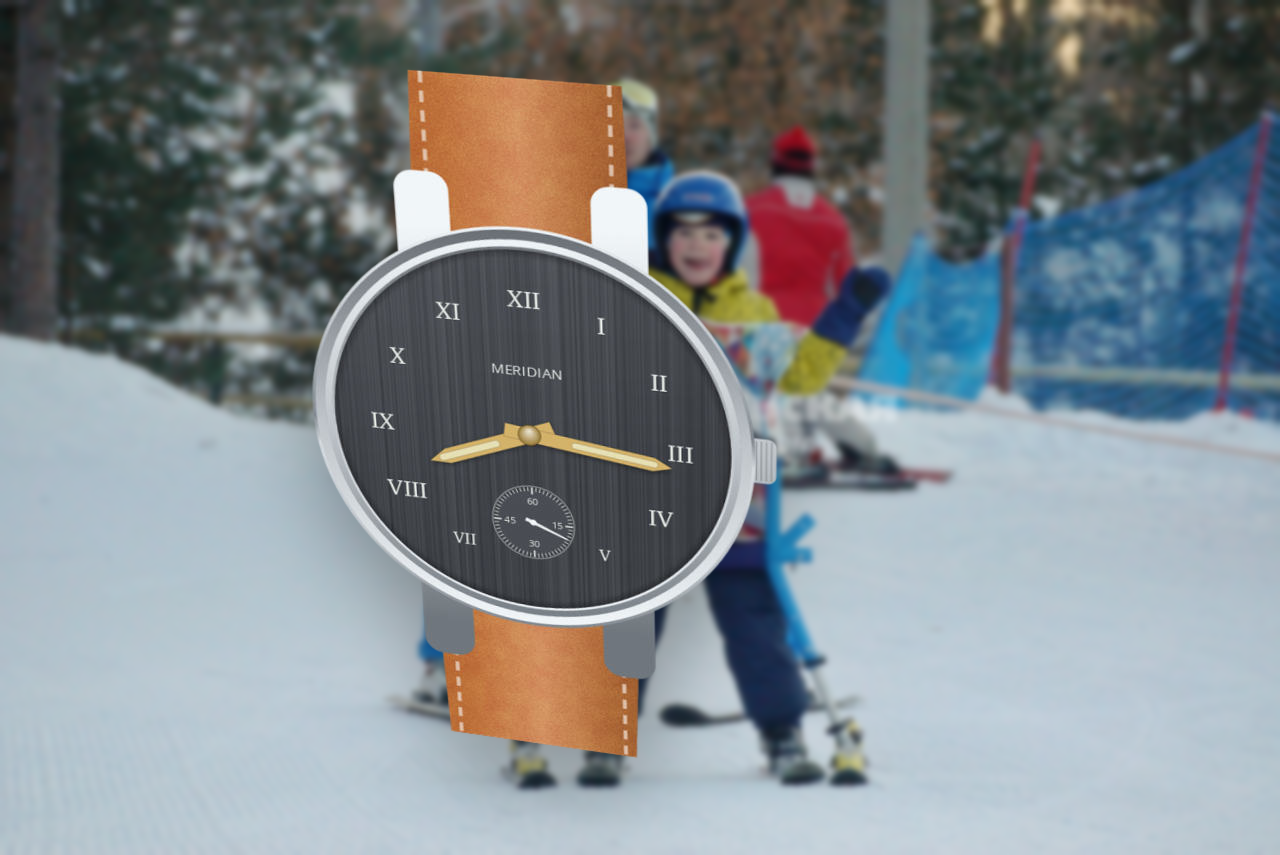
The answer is 8:16:19
